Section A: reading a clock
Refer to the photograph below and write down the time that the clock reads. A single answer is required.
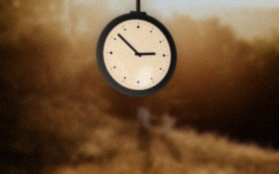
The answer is 2:52
